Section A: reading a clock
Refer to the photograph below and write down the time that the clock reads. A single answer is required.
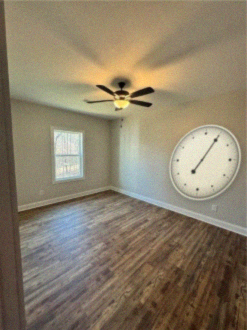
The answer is 7:05
